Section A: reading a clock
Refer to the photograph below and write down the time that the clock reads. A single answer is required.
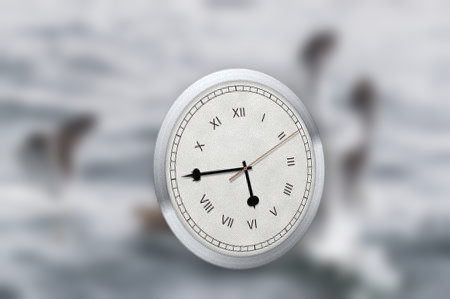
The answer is 5:45:11
